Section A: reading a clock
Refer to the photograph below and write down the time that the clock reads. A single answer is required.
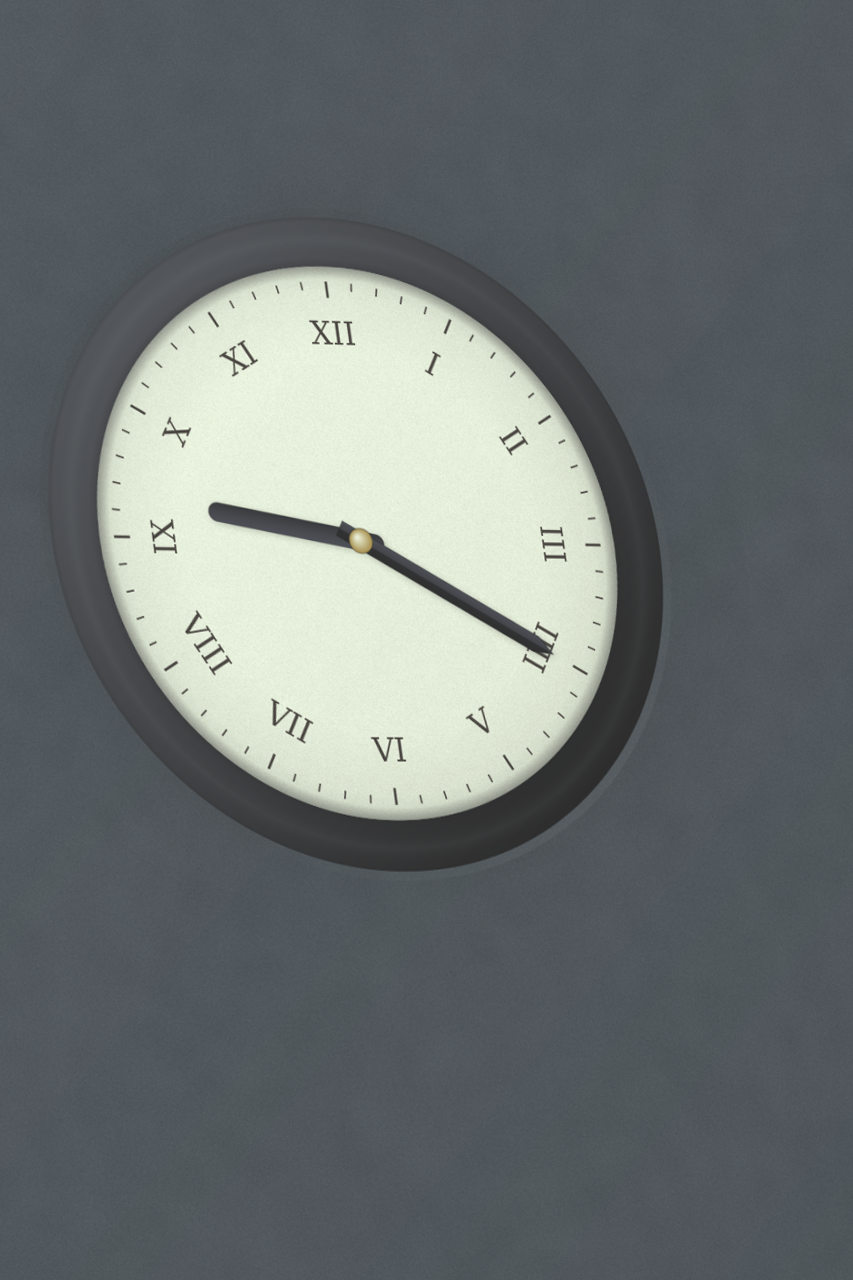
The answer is 9:20
